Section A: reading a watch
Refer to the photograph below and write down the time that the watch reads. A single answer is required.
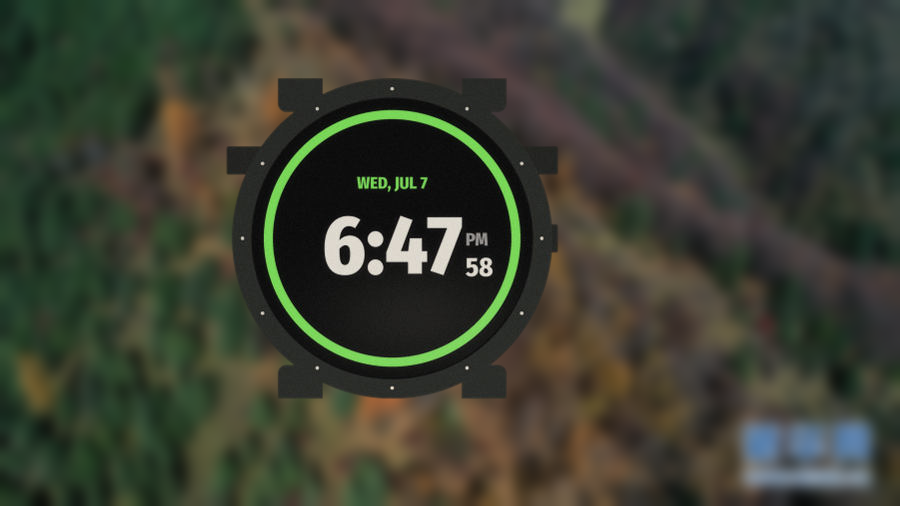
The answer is 6:47:58
